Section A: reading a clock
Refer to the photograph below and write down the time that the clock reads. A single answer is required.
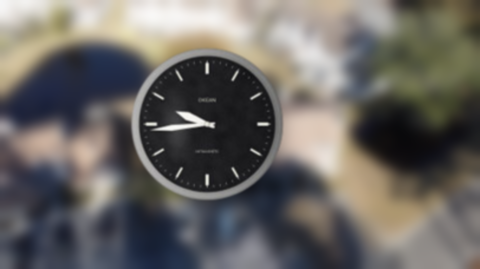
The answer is 9:44
